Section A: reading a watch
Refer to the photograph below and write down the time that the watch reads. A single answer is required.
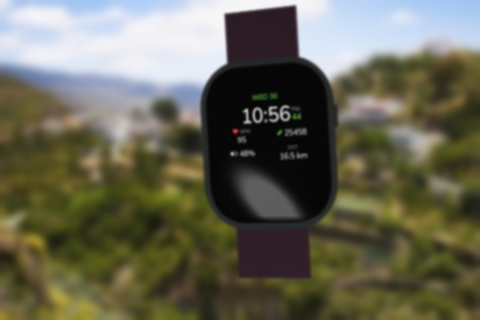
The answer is 10:56
